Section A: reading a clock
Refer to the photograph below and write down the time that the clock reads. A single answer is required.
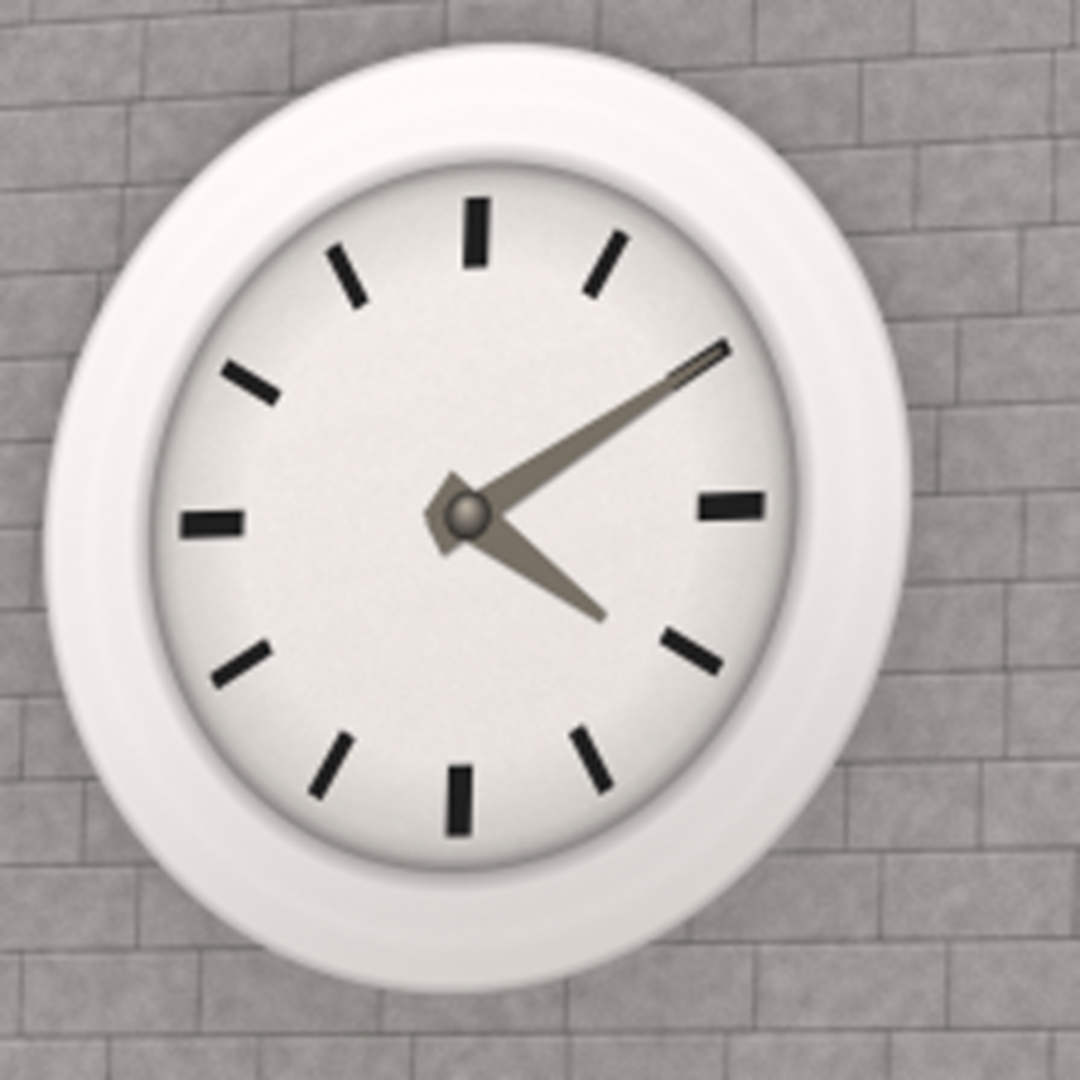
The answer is 4:10
